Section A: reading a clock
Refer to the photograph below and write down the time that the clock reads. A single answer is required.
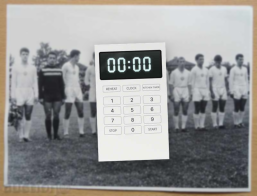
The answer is 0:00
